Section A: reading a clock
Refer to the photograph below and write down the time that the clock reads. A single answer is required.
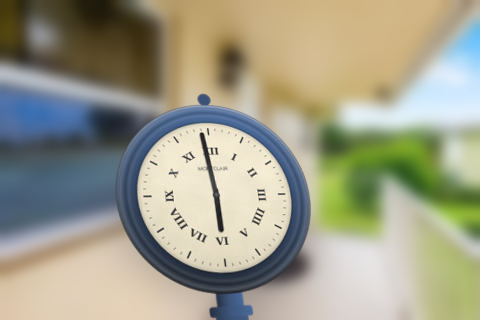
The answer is 5:59
